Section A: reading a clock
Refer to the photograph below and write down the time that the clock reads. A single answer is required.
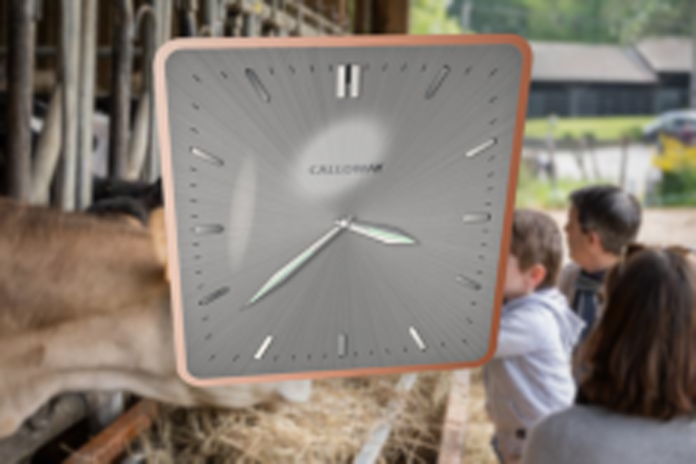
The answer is 3:38
